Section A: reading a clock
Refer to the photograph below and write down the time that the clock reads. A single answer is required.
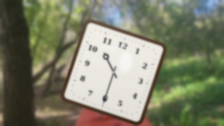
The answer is 10:30
